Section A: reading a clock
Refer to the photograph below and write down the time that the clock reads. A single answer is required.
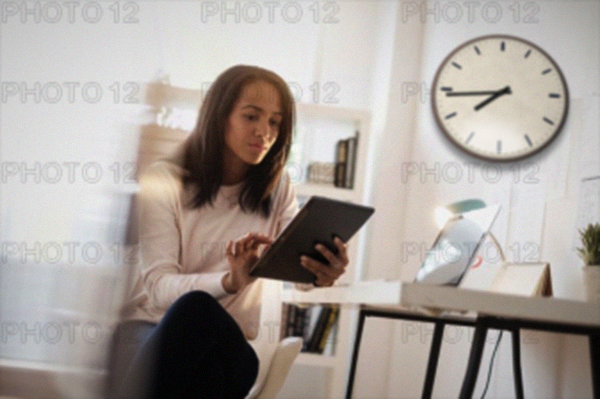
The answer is 7:44
